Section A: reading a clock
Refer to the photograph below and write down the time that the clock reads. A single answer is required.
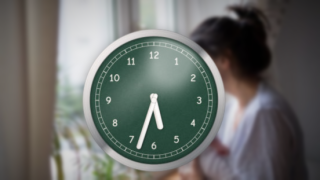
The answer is 5:33
